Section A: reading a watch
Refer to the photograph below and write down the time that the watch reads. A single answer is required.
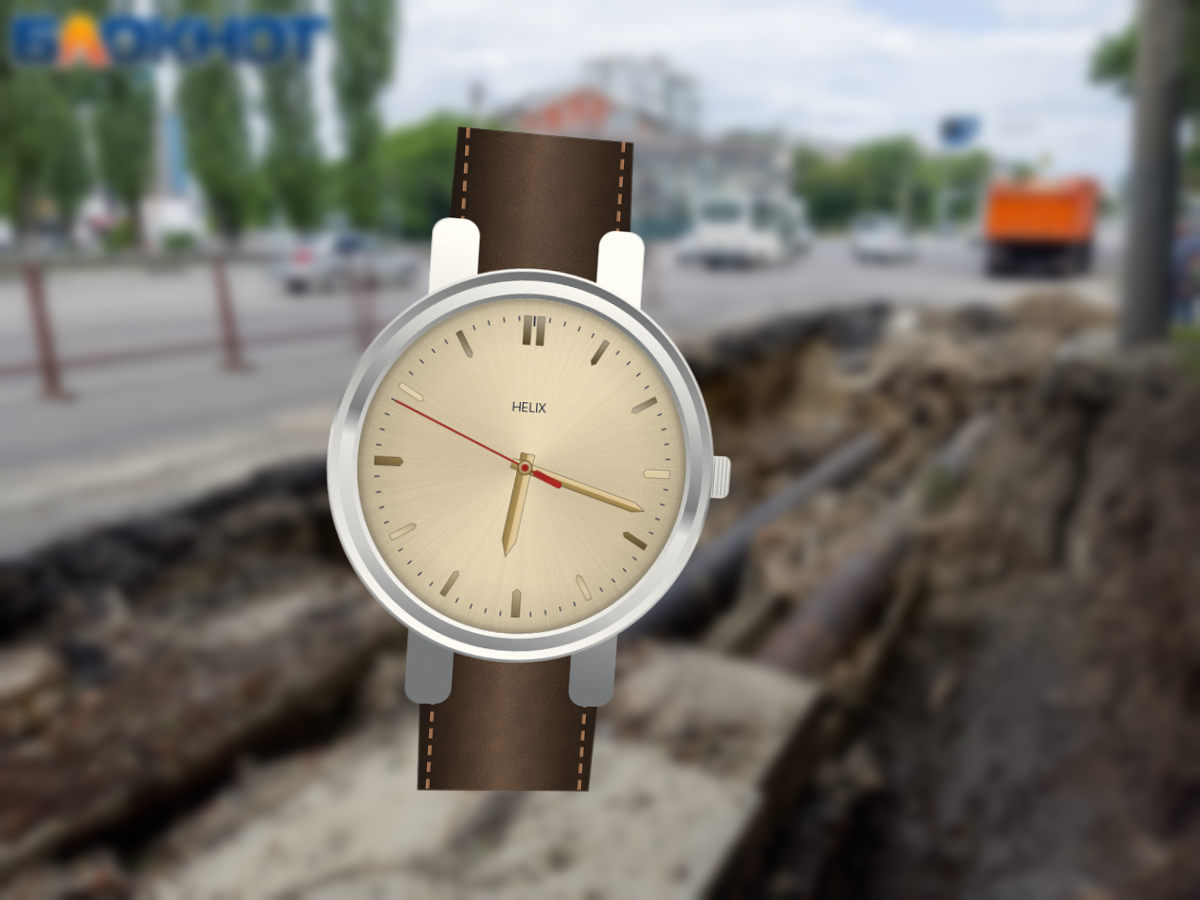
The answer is 6:17:49
